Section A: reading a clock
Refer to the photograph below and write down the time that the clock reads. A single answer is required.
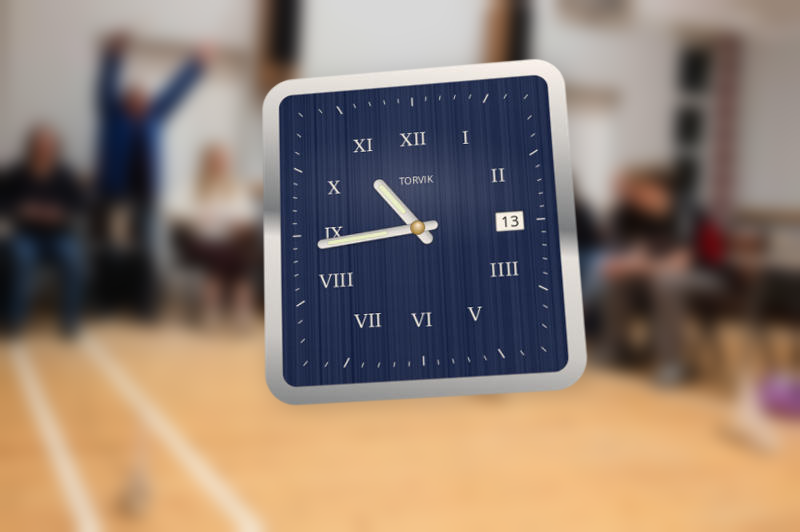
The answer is 10:44
